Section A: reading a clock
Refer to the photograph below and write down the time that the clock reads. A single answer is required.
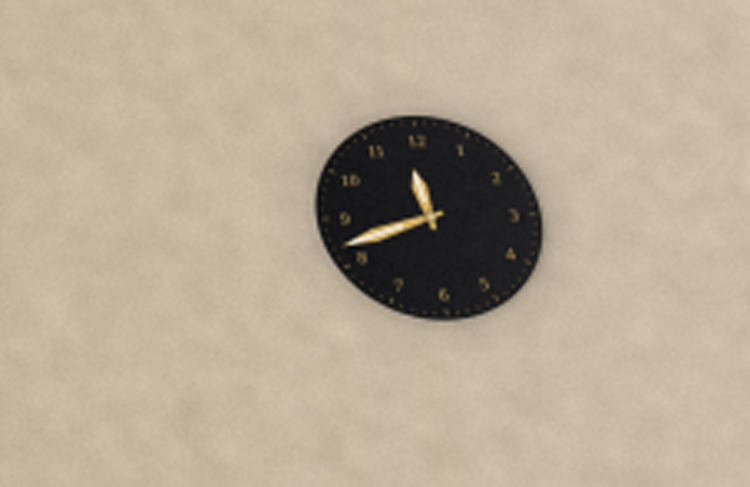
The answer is 11:42
